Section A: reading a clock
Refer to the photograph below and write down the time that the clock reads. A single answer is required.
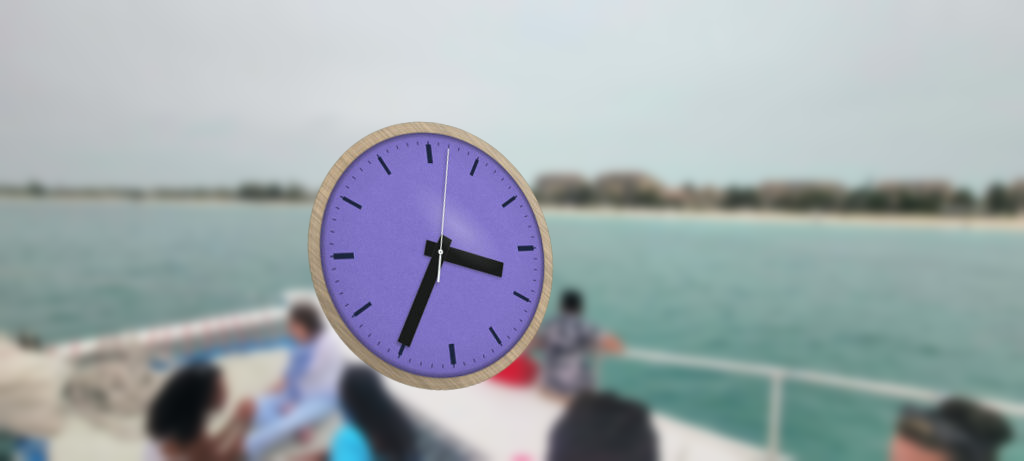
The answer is 3:35:02
